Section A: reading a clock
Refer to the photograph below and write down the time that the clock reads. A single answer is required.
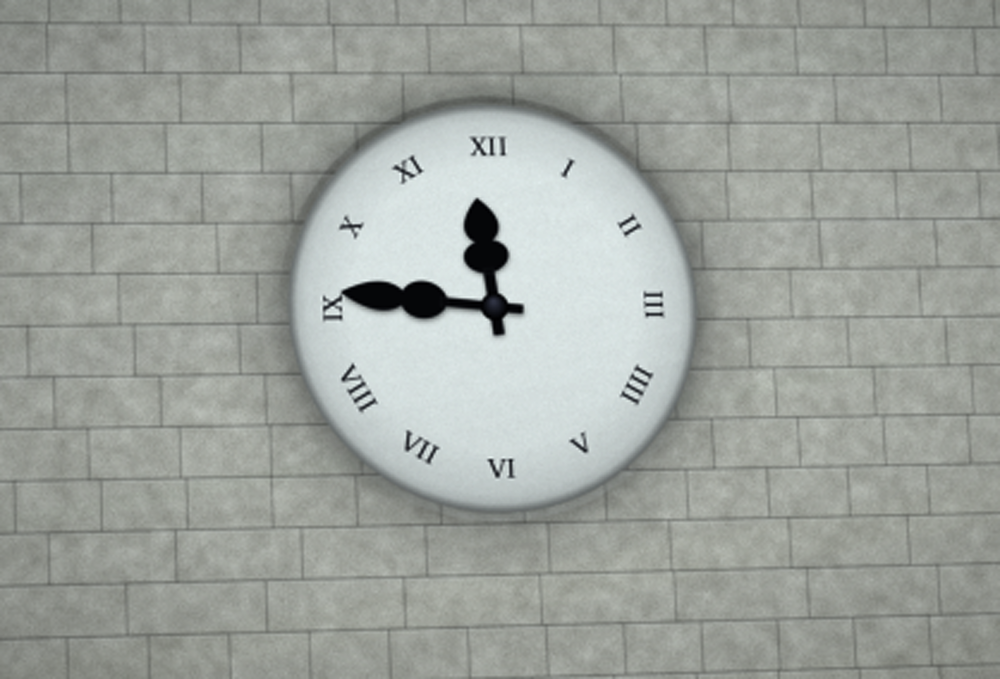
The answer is 11:46
